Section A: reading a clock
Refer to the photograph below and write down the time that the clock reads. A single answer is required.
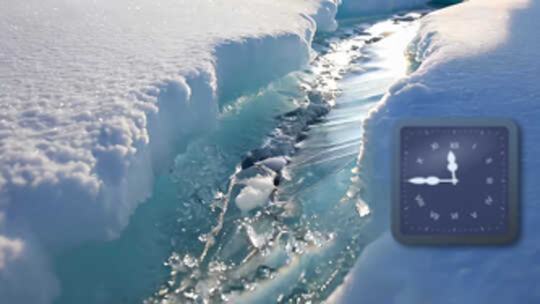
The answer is 11:45
